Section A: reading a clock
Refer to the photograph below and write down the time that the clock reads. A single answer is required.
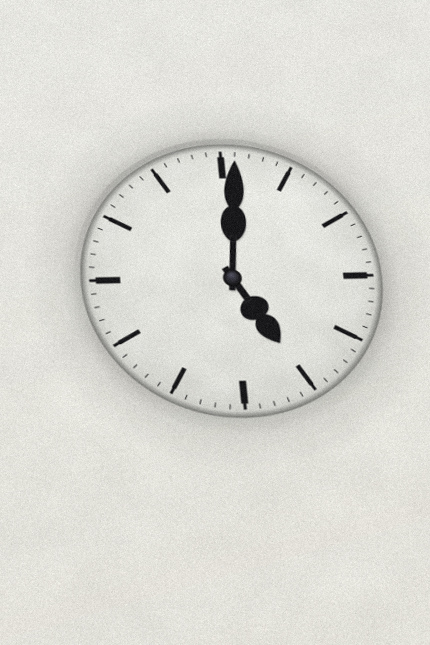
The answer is 5:01
